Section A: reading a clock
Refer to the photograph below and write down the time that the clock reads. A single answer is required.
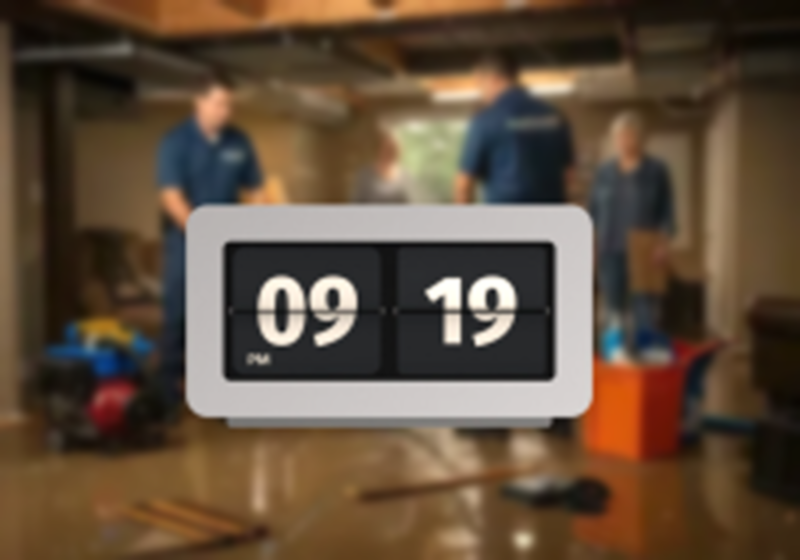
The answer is 9:19
